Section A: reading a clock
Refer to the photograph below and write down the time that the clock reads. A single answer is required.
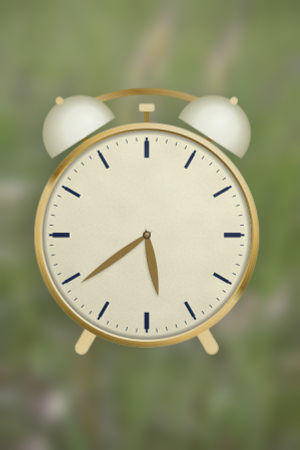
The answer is 5:39
